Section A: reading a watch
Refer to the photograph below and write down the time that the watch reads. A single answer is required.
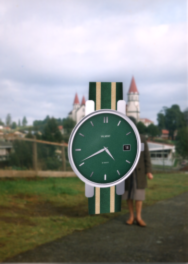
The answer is 4:41
